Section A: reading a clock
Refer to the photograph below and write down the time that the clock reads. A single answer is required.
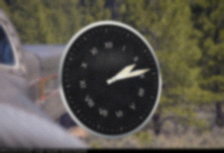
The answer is 2:14
